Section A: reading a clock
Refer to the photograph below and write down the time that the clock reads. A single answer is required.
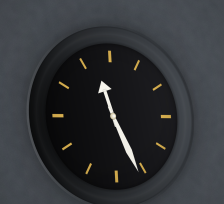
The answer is 11:26
